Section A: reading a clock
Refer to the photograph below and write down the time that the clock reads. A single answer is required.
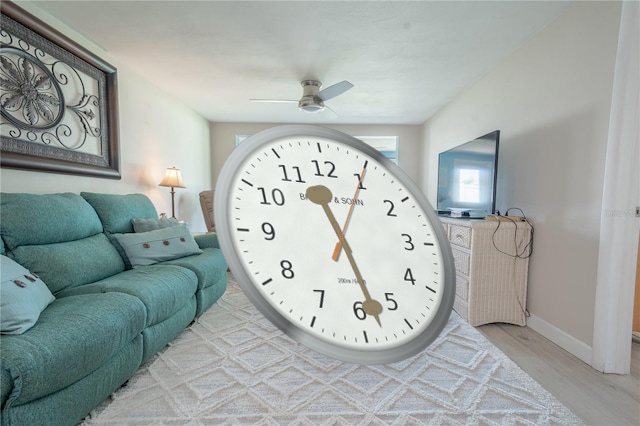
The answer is 11:28:05
